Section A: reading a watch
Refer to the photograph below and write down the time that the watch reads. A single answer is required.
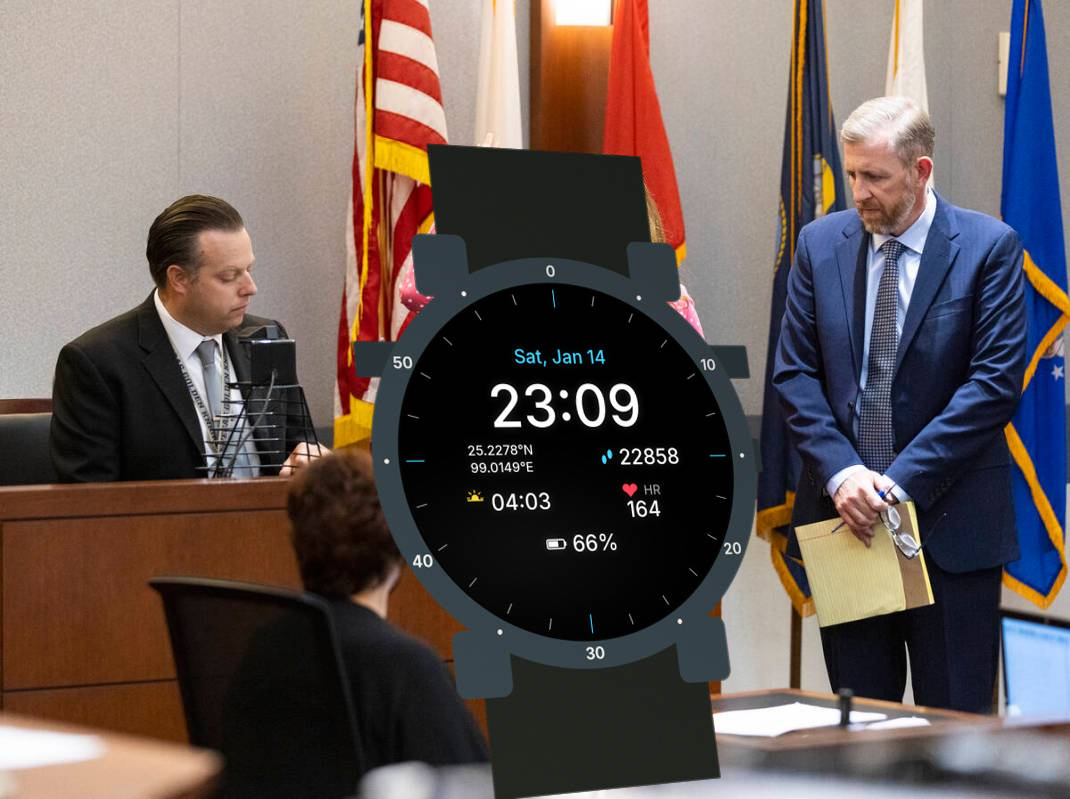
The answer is 23:09
